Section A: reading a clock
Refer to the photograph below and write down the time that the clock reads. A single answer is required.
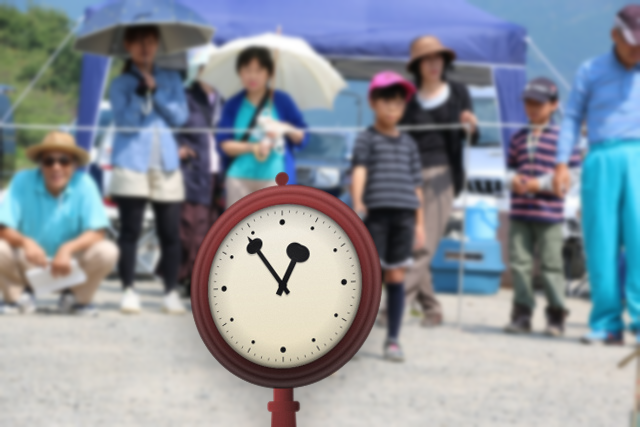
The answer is 12:54
